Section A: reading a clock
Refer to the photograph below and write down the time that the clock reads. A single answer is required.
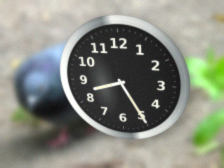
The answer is 8:25
